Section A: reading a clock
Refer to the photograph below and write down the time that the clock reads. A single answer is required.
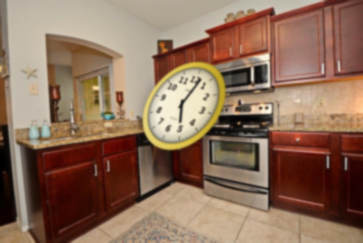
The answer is 5:02
